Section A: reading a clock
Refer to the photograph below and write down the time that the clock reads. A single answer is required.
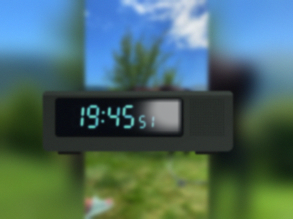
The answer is 19:45:51
